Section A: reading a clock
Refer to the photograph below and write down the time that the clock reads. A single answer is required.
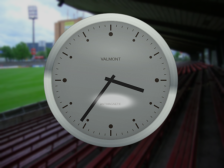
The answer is 3:36
